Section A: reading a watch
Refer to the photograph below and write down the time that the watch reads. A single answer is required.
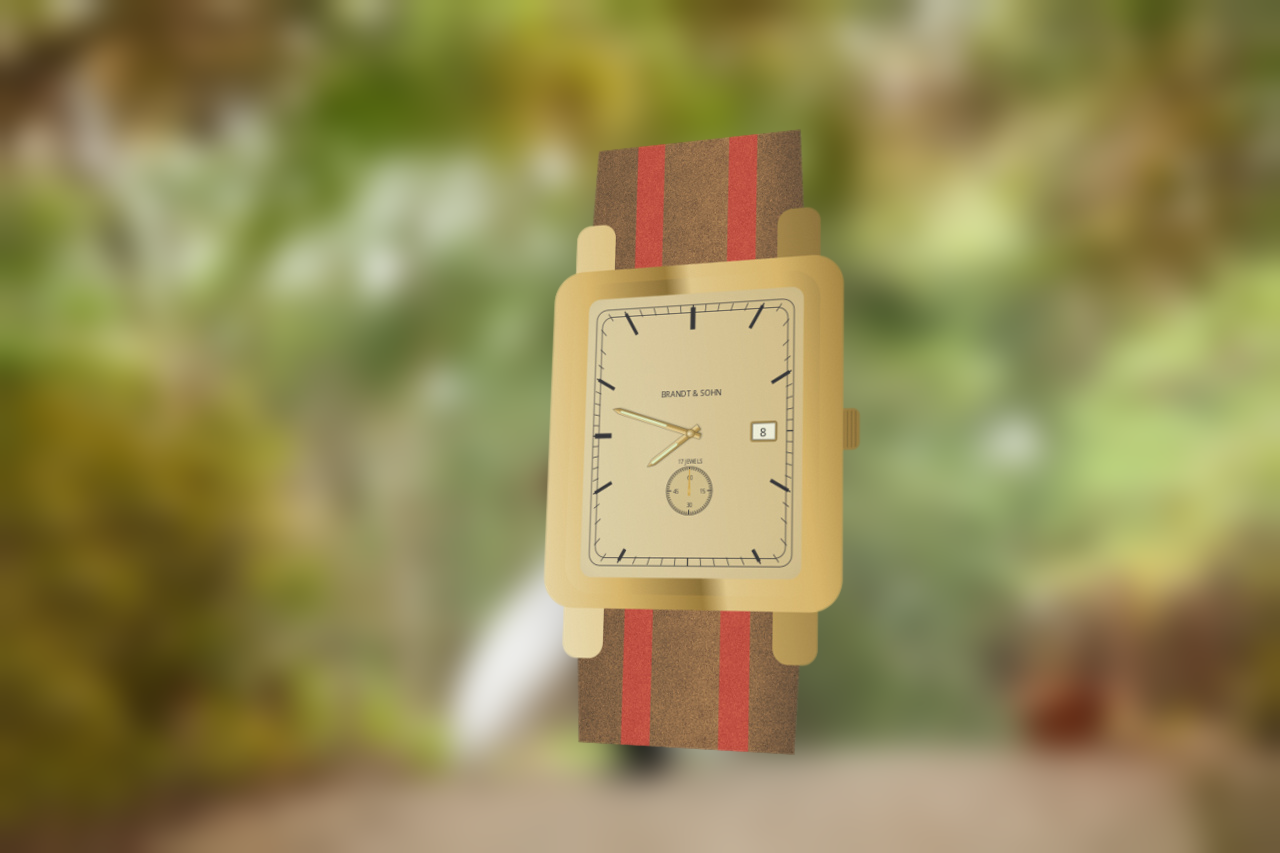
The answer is 7:48
